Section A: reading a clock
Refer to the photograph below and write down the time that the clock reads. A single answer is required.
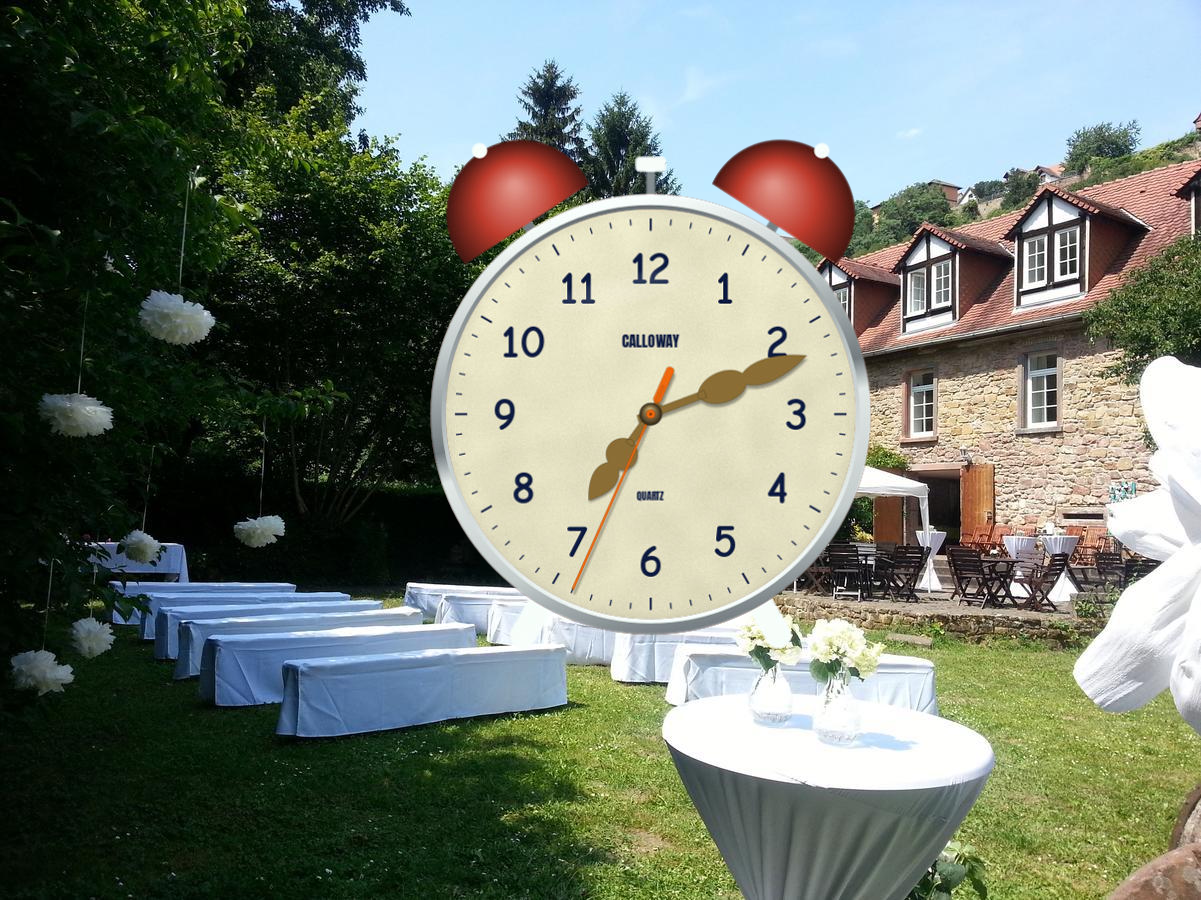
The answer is 7:11:34
